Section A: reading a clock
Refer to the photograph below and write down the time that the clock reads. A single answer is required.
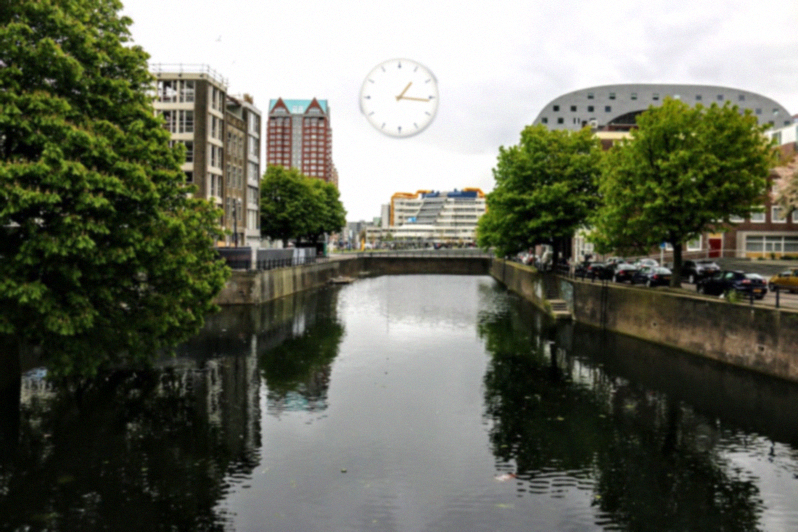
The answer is 1:16
